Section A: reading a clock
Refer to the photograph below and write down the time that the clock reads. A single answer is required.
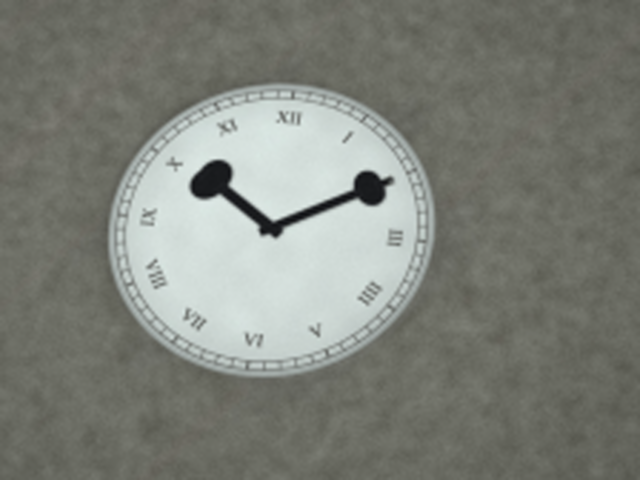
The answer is 10:10
